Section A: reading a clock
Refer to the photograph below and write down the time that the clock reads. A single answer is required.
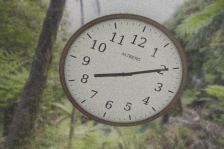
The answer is 8:10
